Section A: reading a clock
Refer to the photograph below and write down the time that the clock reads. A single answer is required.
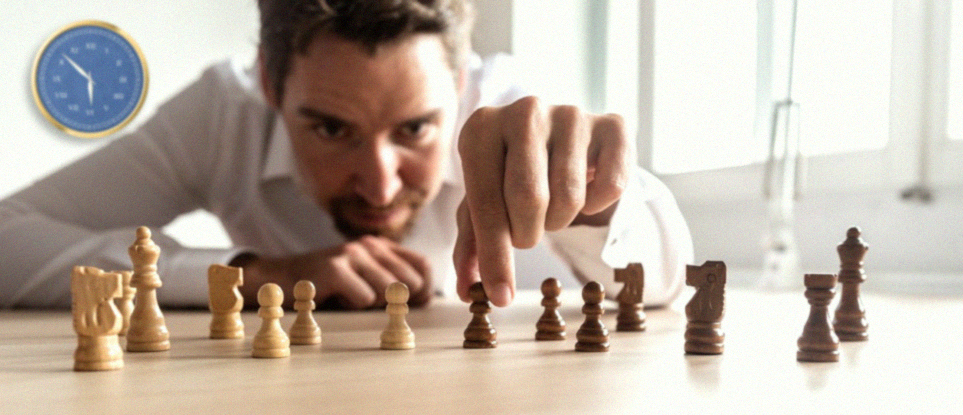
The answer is 5:52
